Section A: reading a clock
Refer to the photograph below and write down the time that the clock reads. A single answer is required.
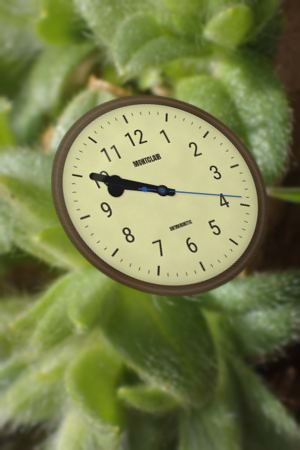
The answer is 9:50:19
